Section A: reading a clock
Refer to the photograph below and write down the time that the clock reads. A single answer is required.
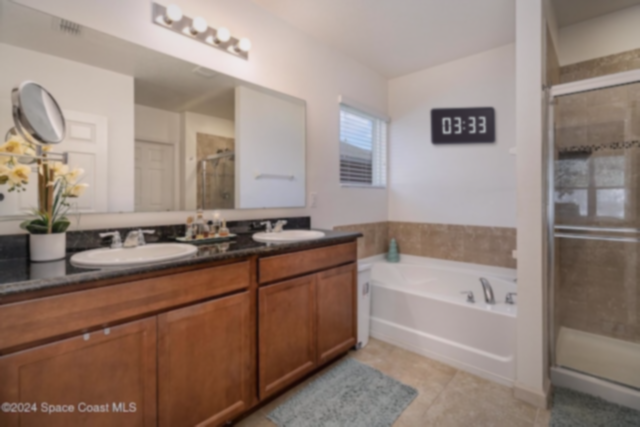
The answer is 3:33
